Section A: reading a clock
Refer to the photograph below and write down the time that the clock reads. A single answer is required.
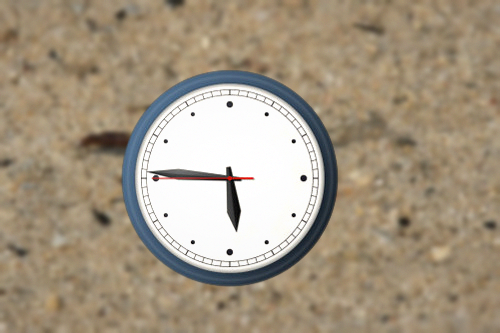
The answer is 5:45:45
